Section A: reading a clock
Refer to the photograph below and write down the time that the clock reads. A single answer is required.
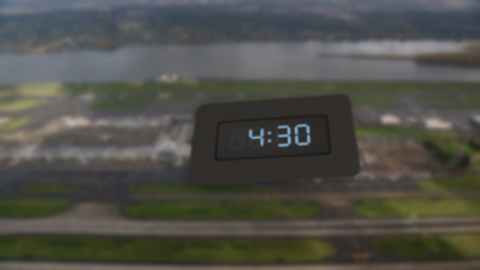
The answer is 4:30
